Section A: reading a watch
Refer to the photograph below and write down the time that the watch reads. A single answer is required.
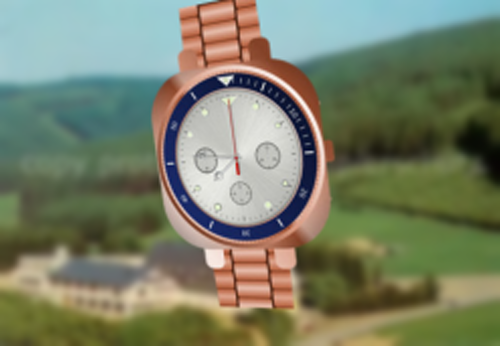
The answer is 7:46
